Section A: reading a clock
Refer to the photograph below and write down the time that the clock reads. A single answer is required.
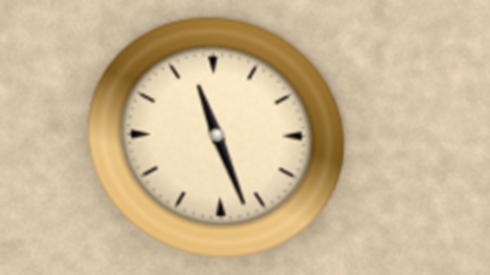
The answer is 11:27
